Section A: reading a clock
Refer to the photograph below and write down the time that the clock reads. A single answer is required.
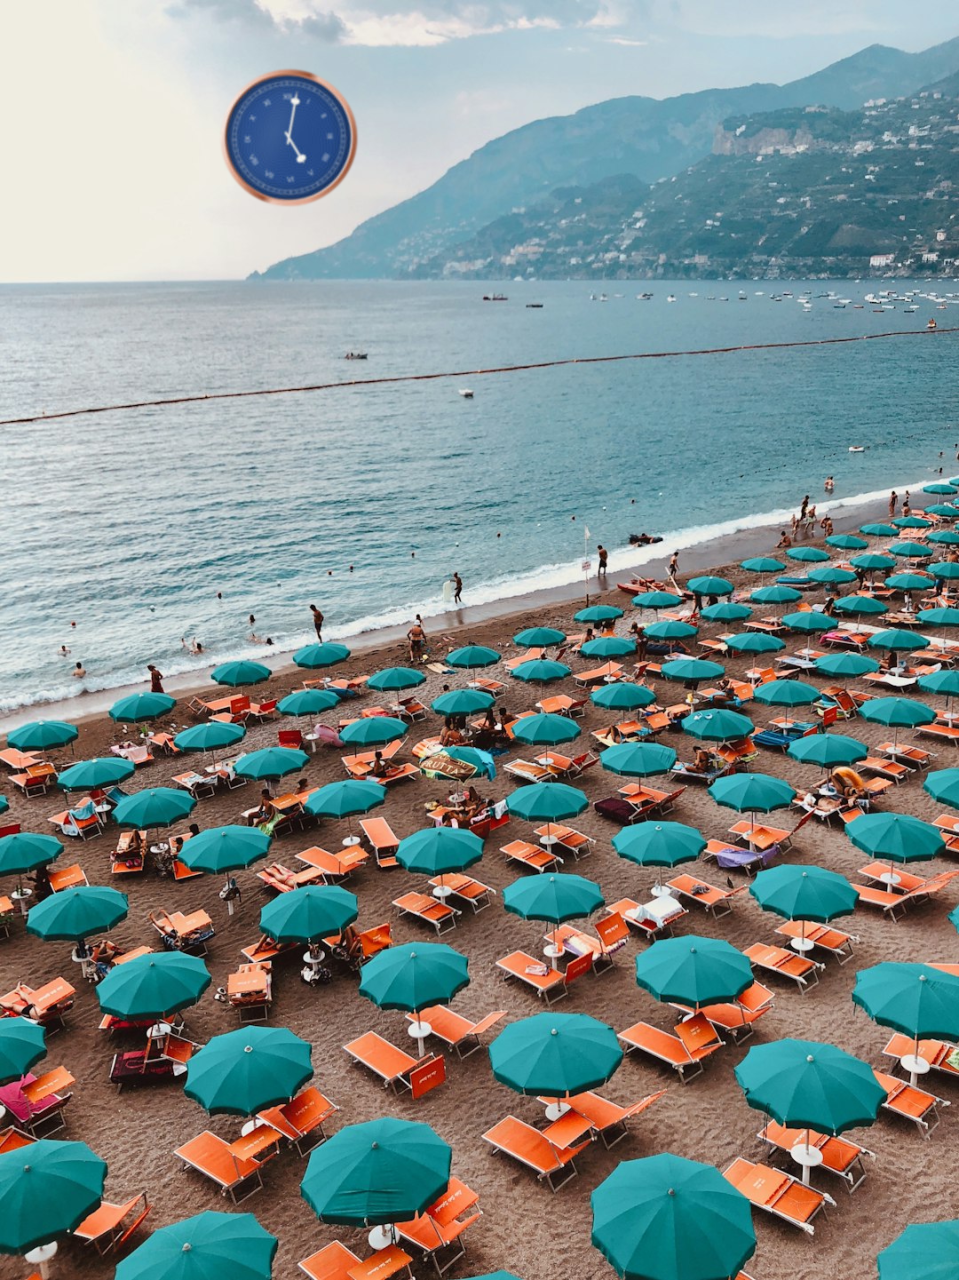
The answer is 5:02
